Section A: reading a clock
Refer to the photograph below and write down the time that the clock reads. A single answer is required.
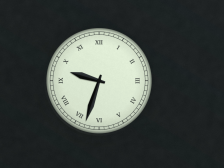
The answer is 9:33
